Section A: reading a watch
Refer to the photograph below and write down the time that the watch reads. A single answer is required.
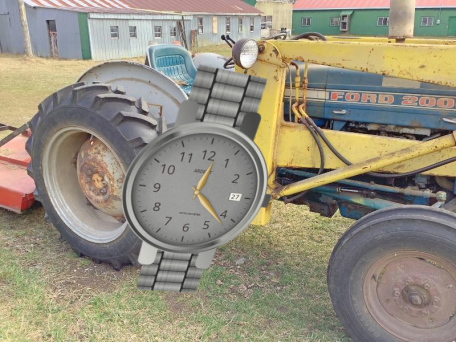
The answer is 12:22
